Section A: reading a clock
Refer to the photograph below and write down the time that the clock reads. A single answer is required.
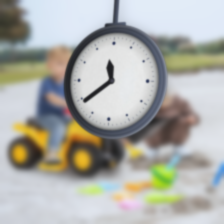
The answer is 11:39
